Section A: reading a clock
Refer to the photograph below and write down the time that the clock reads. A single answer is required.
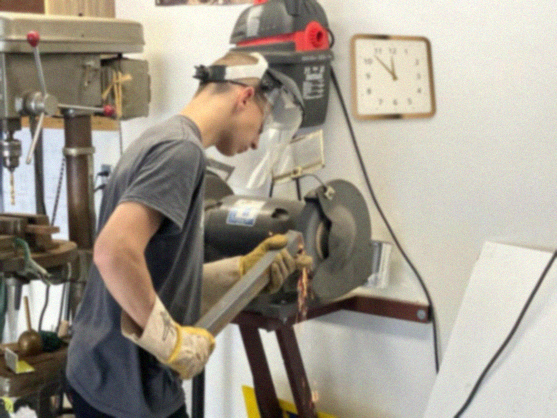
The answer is 11:53
